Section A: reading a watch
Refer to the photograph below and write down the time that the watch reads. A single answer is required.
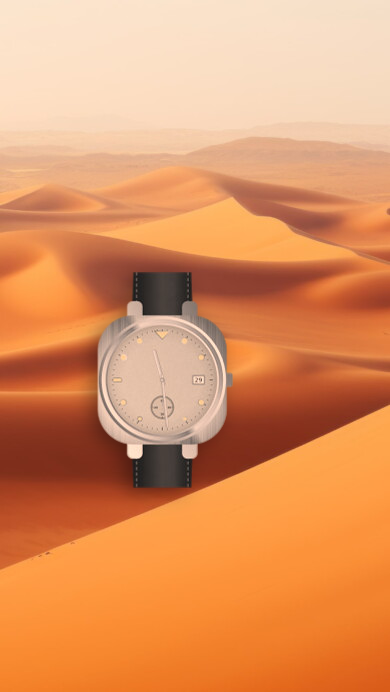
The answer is 11:29
